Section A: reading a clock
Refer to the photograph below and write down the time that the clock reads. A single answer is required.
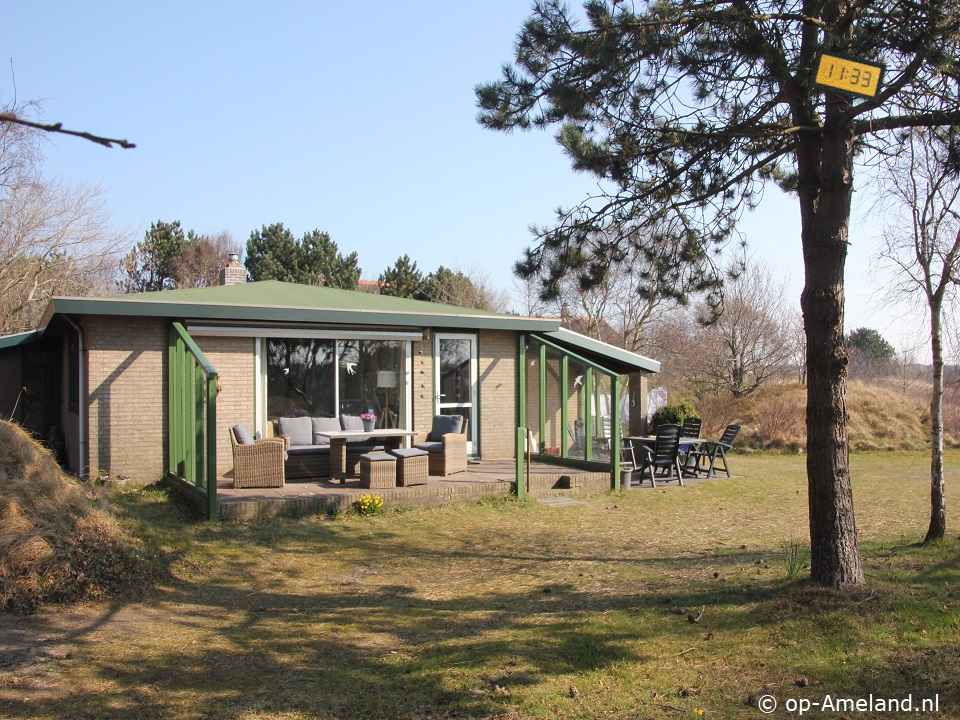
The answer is 11:33
